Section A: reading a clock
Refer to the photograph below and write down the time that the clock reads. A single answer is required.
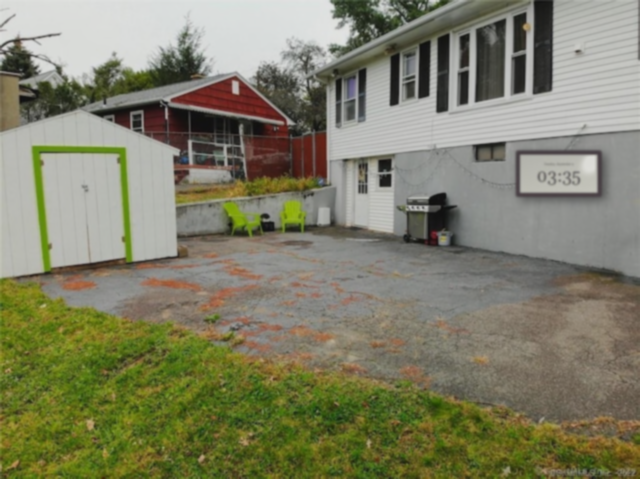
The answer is 3:35
